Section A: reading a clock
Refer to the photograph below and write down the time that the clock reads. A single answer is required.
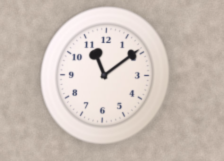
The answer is 11:09
